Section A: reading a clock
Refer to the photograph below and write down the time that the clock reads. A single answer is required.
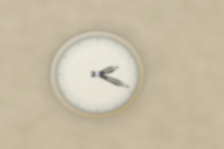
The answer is 2:19
